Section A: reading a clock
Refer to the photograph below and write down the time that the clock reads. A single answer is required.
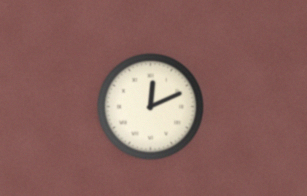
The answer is 12:11
